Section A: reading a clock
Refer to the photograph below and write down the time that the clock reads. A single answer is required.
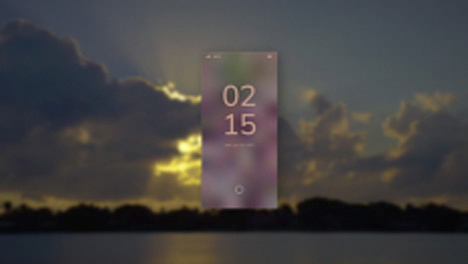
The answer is 2:15
